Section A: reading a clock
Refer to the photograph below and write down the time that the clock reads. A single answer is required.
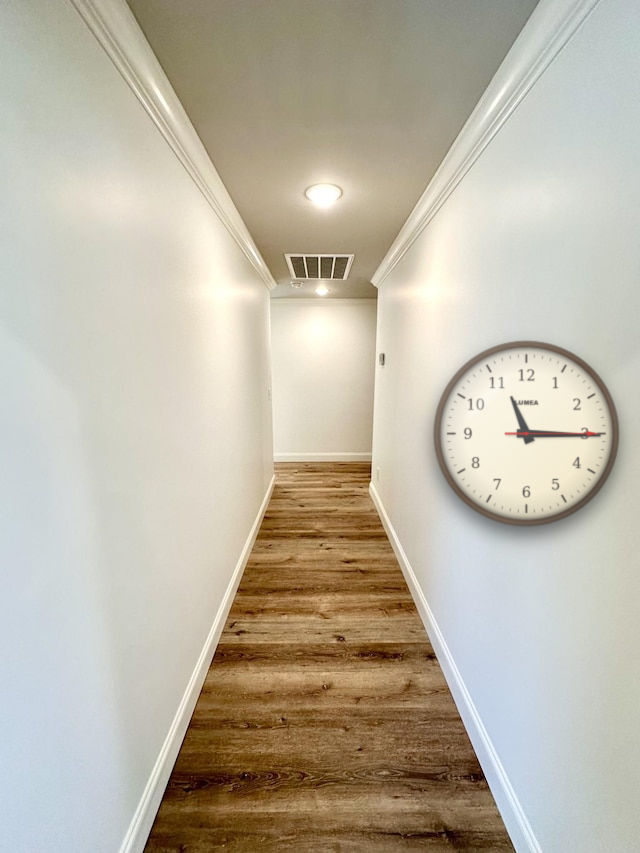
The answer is 11:15:15
